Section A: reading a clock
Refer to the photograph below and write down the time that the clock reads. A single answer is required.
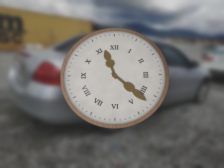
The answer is 11:22
